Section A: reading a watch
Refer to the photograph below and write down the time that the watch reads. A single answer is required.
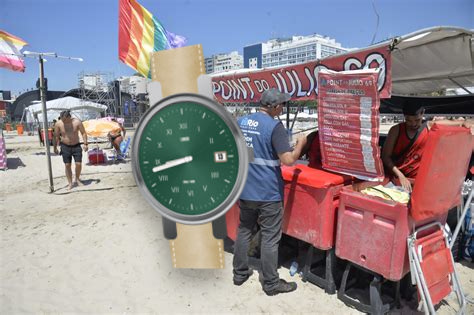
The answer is 8:43
